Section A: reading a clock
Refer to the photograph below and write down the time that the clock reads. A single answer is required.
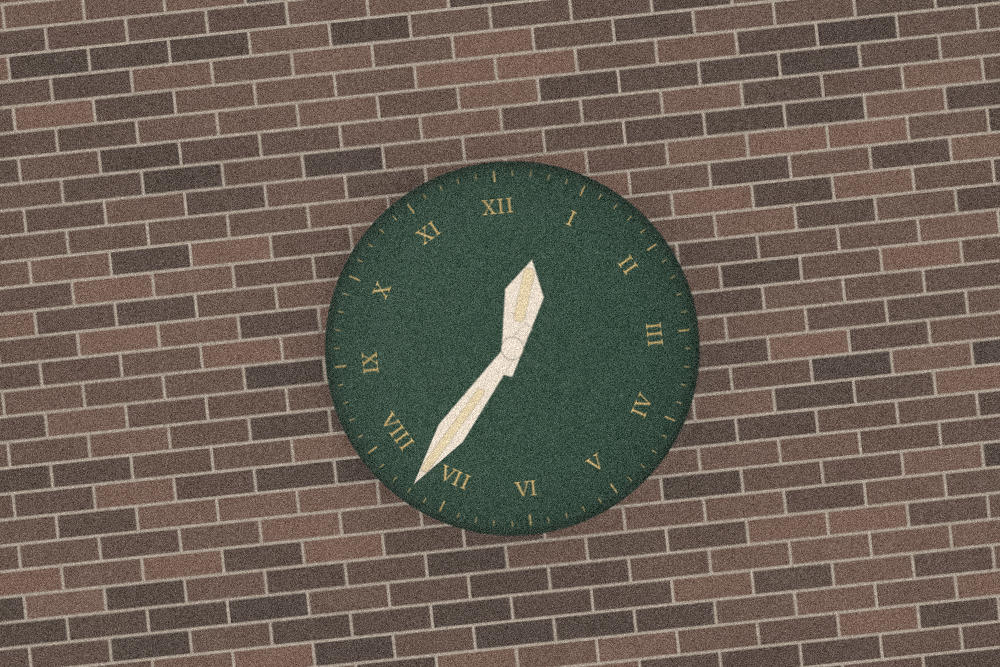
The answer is 12:37
